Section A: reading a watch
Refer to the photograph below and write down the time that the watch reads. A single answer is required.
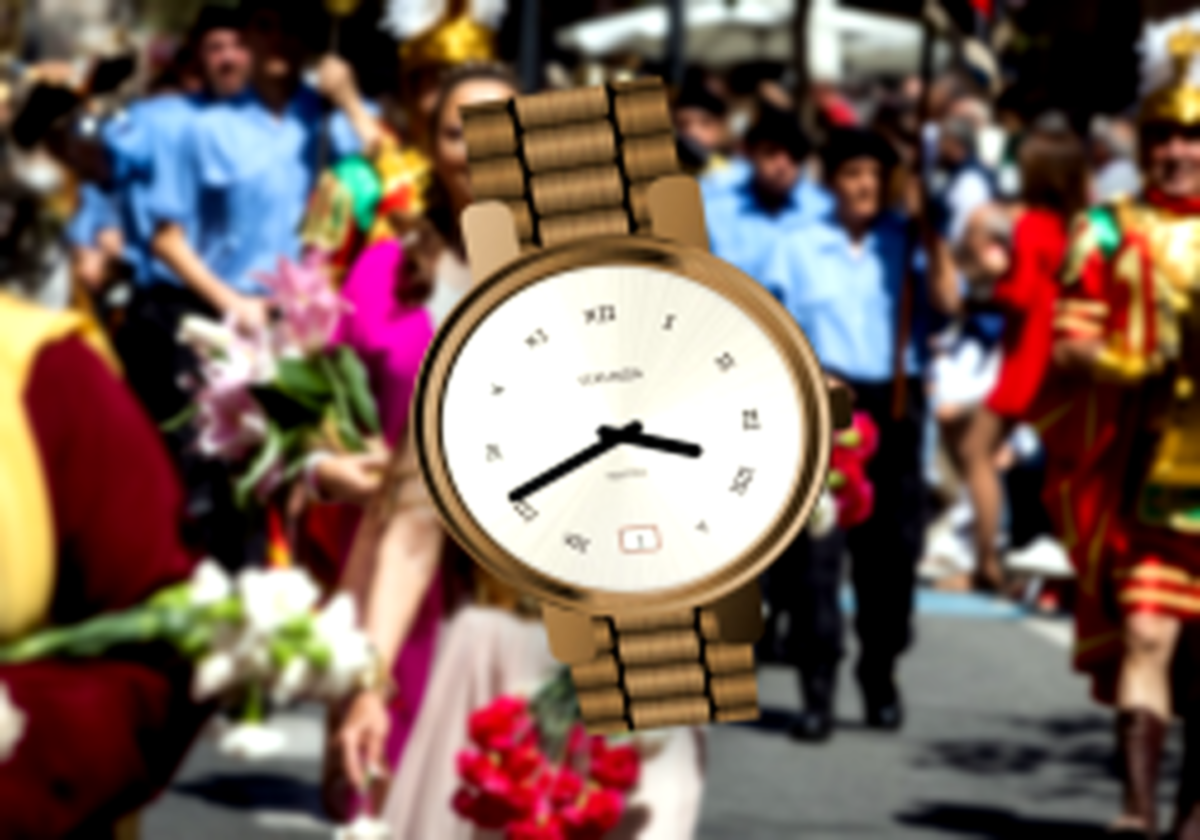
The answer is 3:41
